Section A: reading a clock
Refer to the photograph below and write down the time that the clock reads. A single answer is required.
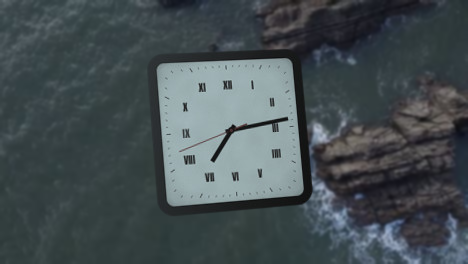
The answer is 7:13:42
